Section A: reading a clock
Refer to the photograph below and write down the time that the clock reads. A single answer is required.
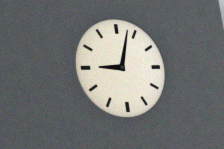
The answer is 9:03
